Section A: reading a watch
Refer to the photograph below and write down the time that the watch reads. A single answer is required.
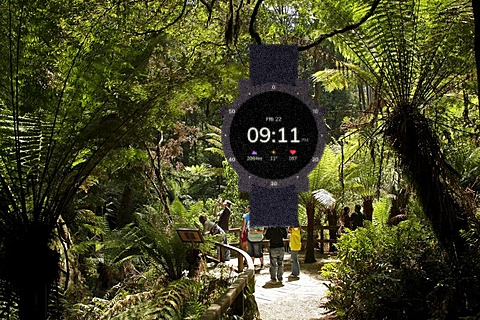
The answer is 9:11
